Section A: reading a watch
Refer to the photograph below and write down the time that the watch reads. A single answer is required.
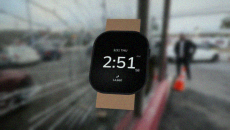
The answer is 2:51
